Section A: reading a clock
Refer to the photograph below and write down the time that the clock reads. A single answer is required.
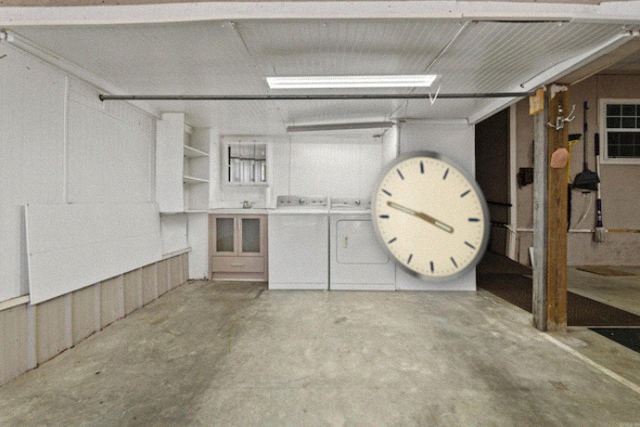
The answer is 3:48
